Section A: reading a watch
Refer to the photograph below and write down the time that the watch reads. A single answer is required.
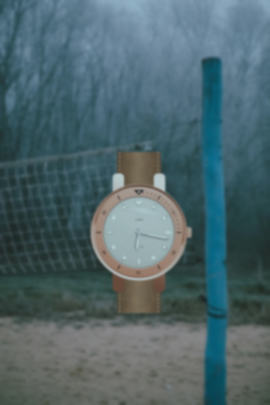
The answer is 6:17
